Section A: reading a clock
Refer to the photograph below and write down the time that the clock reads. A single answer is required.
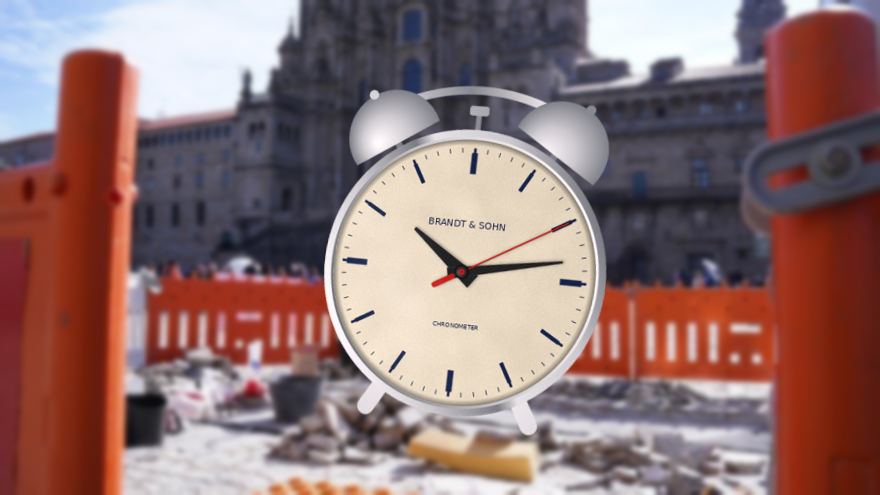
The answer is 10:13:10
